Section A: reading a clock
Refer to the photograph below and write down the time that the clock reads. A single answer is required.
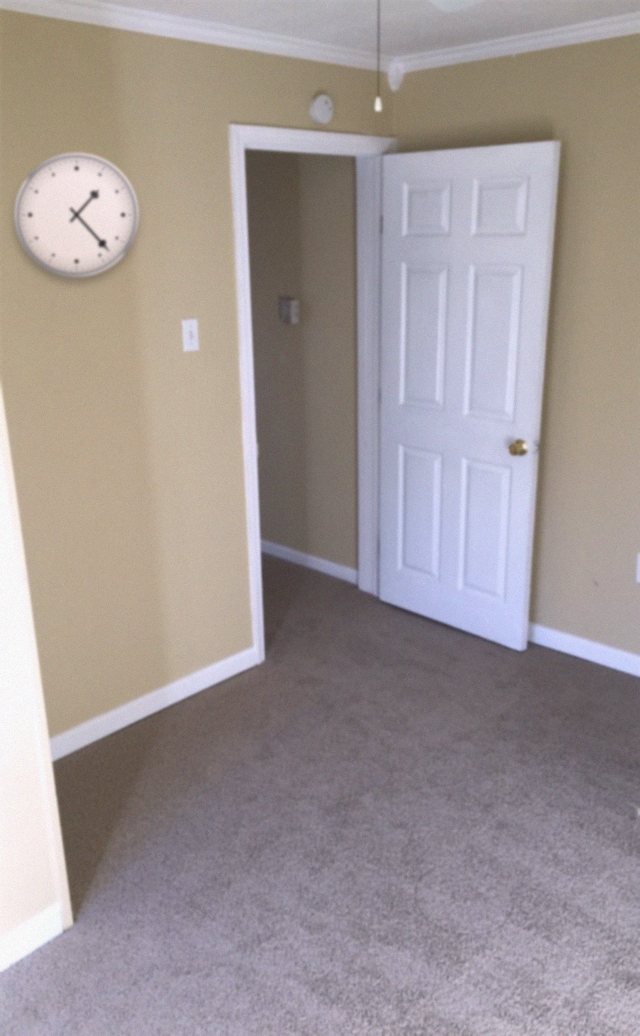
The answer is 1:23
